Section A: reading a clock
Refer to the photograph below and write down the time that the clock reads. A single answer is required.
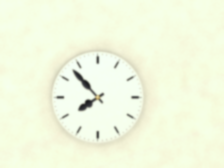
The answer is 7:53
